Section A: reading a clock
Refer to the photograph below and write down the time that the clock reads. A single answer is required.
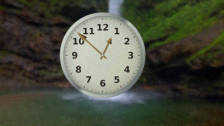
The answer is 12:52
